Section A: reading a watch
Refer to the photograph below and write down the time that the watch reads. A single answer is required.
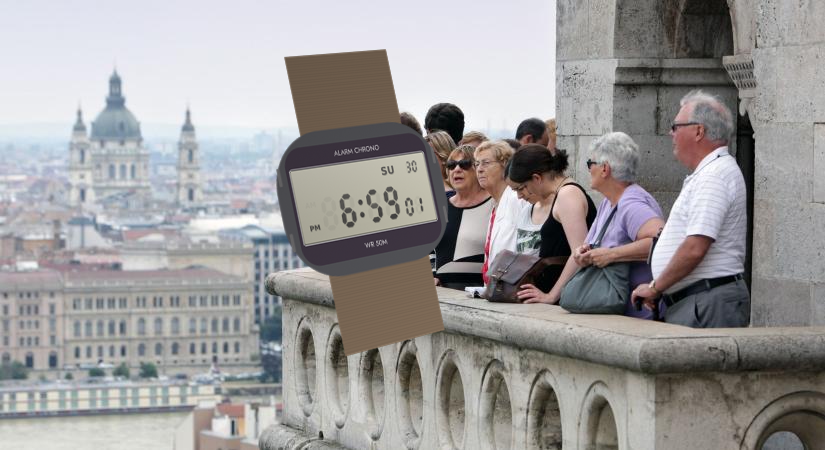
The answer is 6:59:01
